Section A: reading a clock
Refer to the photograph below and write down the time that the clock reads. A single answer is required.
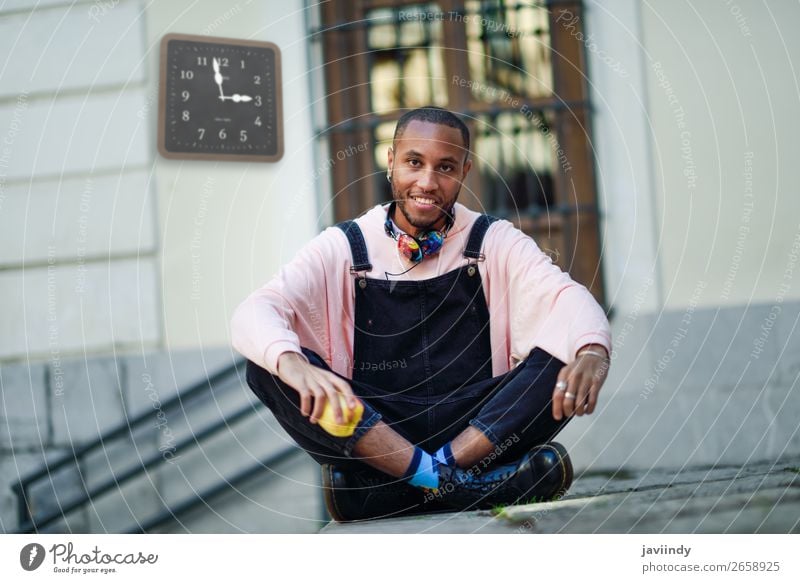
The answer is 2:58
